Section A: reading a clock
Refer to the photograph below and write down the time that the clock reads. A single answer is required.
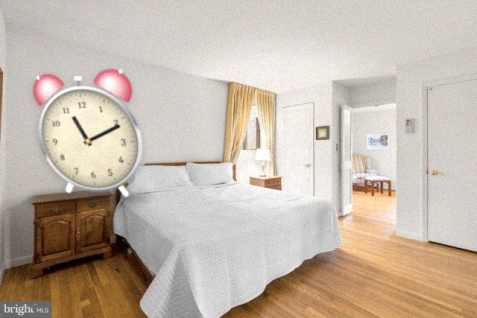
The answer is 11:11
